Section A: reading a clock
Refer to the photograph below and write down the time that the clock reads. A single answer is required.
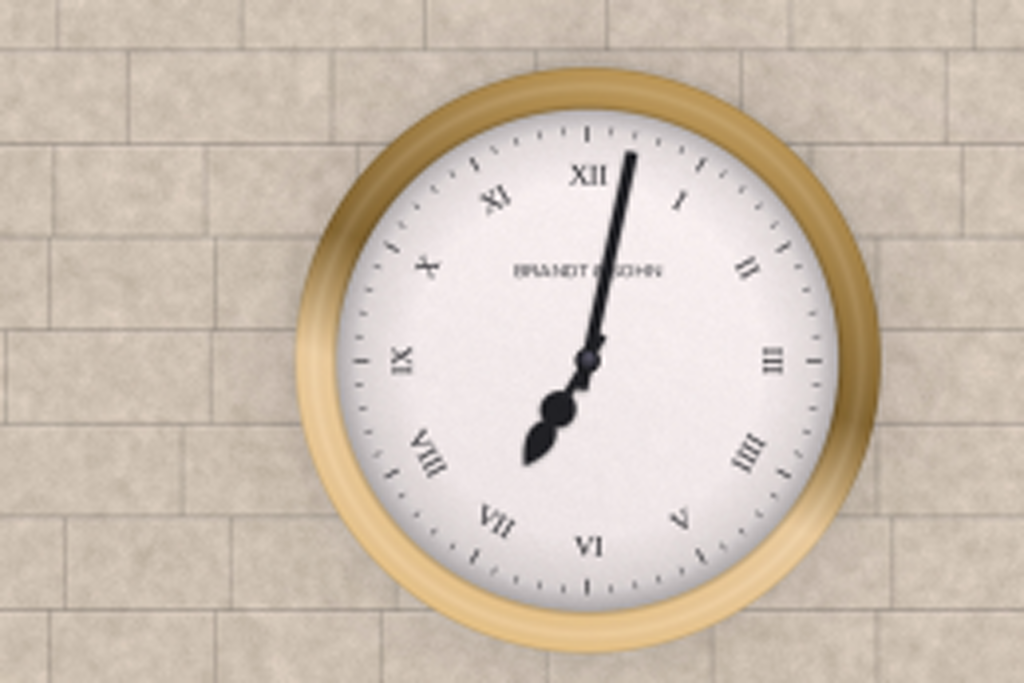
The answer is 7:02
